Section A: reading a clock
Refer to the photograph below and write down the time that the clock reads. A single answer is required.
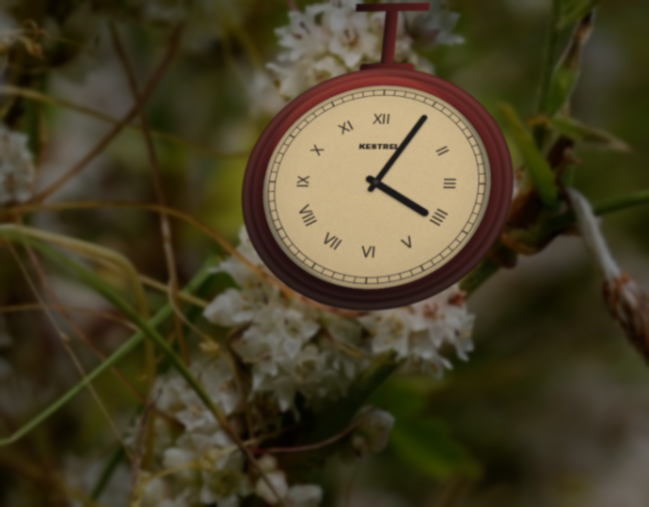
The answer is 4:05
